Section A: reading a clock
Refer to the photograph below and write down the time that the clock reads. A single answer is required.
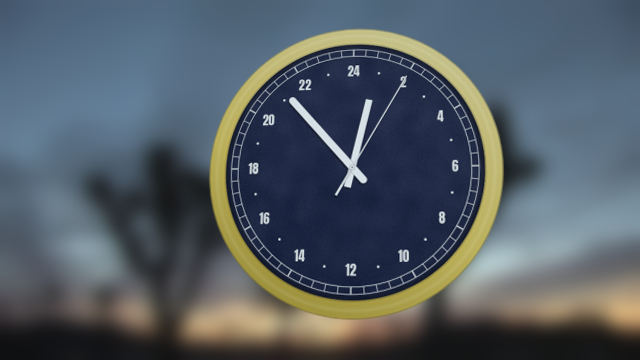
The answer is 0:53:05
